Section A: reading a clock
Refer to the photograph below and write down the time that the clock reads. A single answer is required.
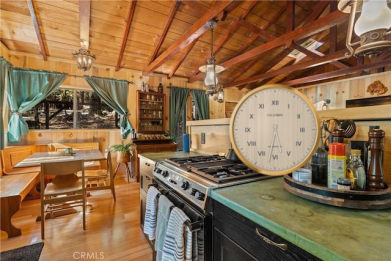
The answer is 5:32
